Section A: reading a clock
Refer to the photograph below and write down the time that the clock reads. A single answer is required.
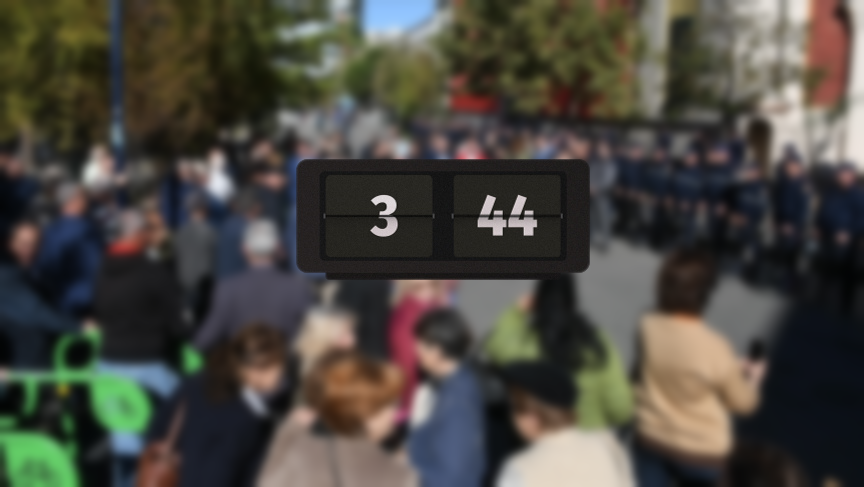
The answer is 3:44
